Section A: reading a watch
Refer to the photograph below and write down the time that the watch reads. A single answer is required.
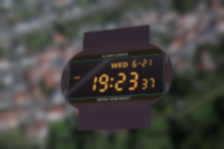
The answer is 19:23:37
